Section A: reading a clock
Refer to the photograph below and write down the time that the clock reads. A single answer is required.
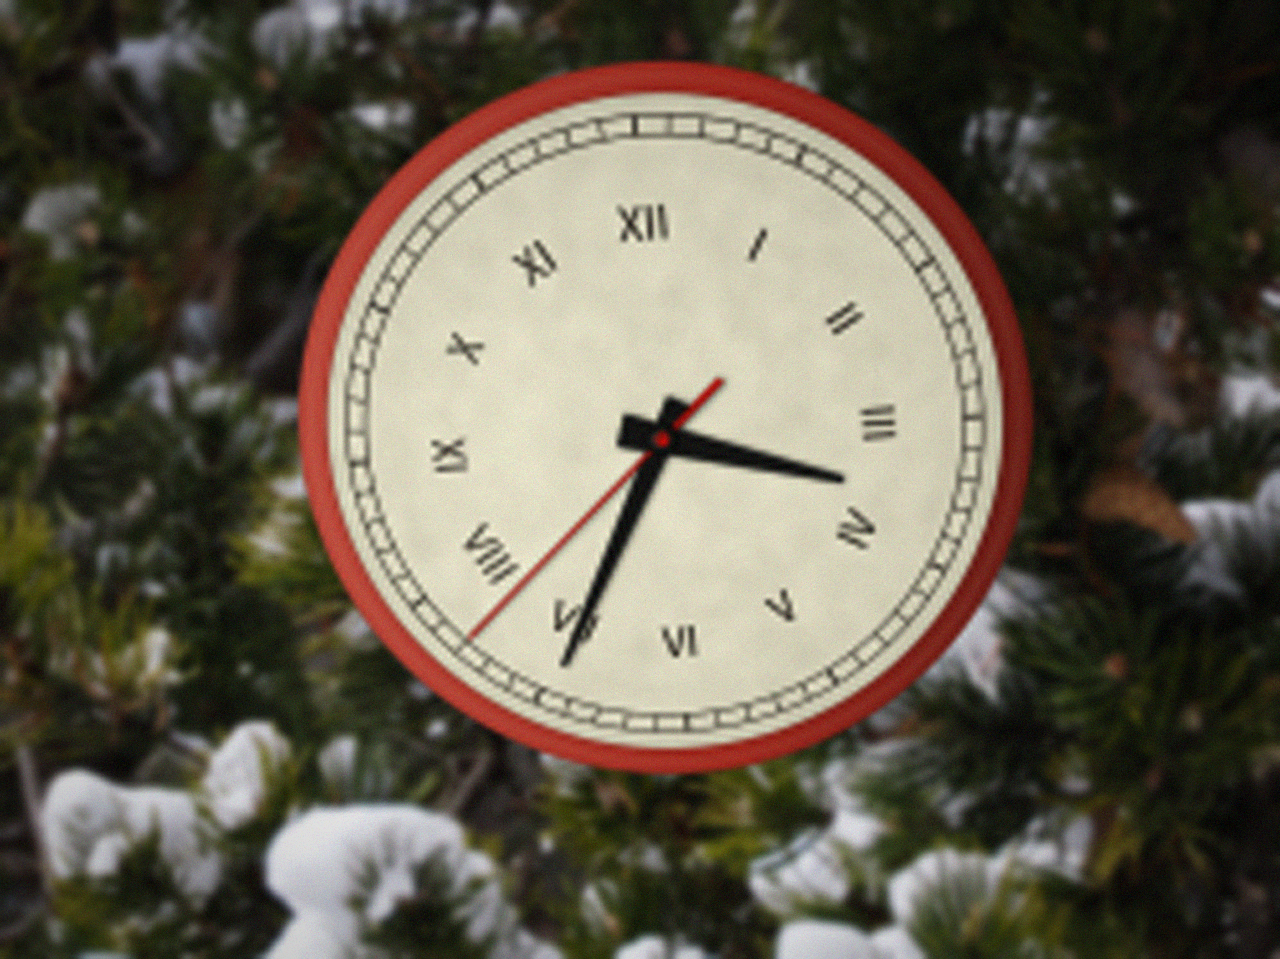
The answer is 3:34:38
